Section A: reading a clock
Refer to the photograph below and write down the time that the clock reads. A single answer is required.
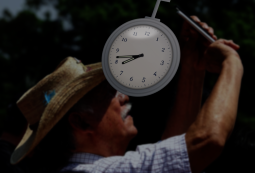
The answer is 7:42
